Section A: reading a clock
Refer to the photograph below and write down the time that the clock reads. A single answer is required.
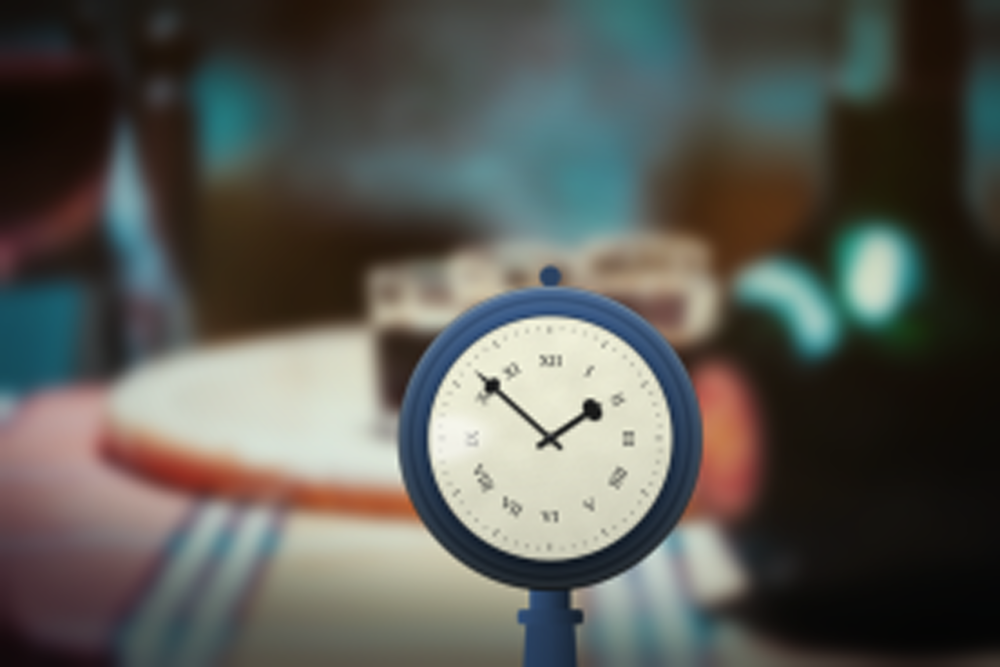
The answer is 1:52
